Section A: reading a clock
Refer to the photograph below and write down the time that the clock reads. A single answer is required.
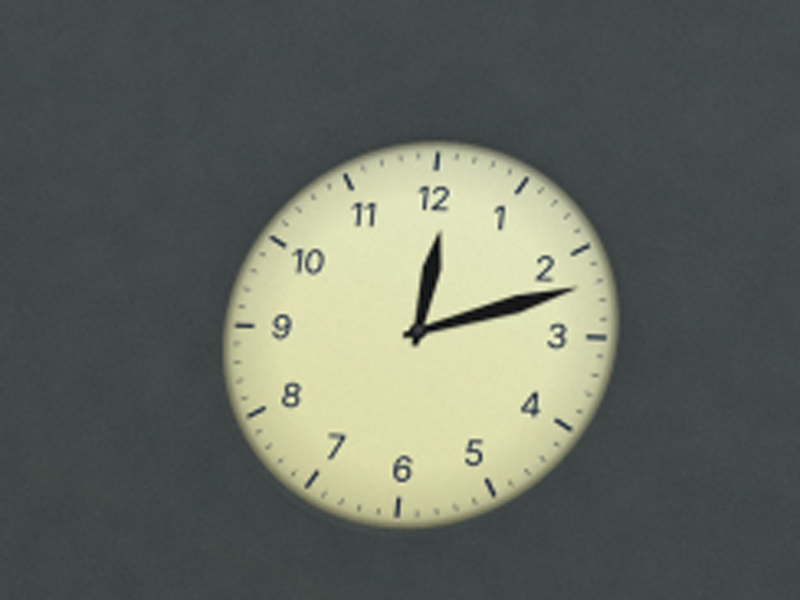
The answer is 12:12
